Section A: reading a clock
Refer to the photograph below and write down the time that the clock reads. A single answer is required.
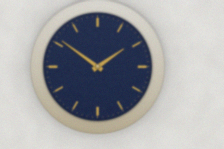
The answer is 1:51
